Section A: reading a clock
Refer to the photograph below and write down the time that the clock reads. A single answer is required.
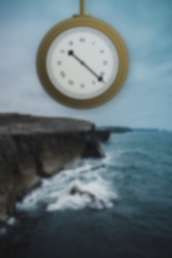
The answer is 10:22
